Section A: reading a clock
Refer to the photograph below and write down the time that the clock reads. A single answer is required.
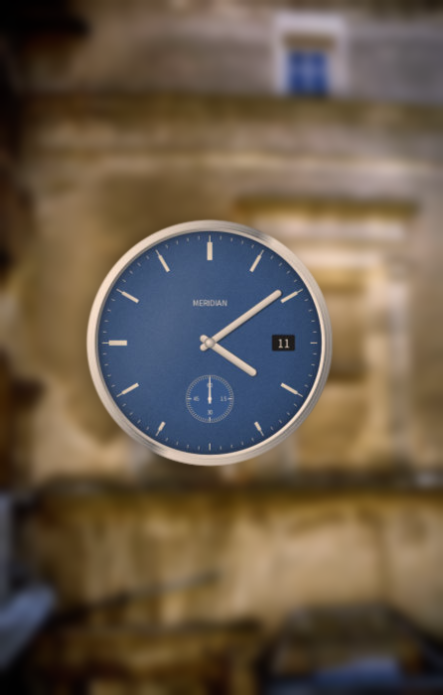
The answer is 4:09
